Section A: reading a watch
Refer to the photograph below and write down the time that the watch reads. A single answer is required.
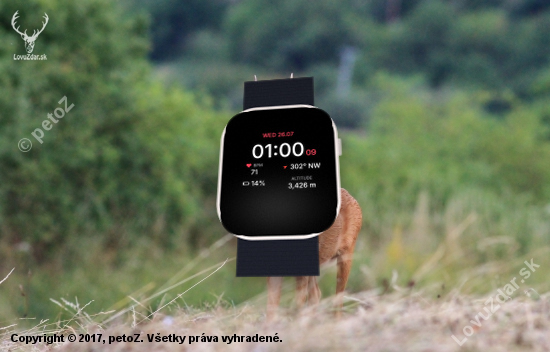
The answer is 1:00:09
